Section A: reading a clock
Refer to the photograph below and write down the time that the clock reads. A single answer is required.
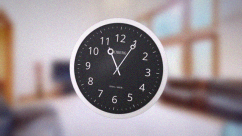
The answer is 11:05
